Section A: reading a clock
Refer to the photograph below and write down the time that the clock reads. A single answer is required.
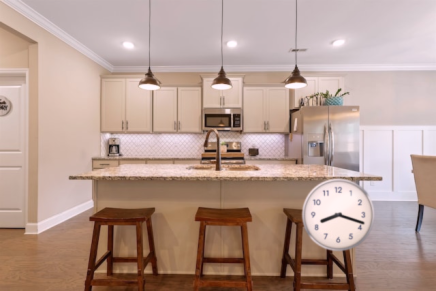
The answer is 8:18
